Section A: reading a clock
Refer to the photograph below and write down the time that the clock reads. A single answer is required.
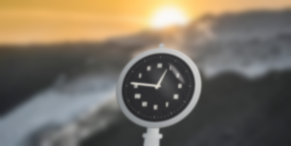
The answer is 12:46
